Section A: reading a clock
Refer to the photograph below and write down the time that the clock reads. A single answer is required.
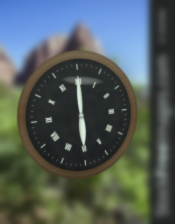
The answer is 6:00
